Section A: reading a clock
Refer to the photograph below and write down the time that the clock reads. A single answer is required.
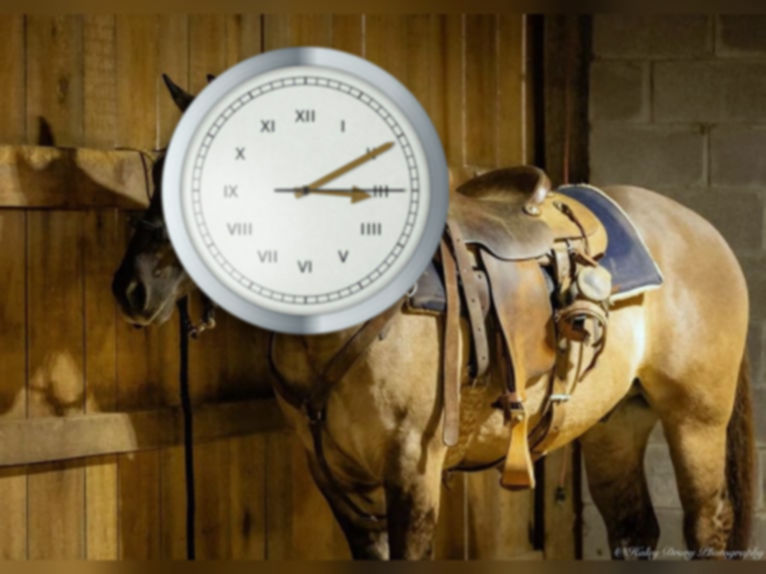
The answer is 3:10:15
